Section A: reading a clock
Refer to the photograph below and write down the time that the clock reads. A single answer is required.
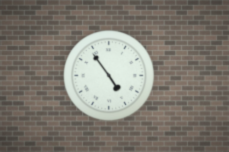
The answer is 4:54
